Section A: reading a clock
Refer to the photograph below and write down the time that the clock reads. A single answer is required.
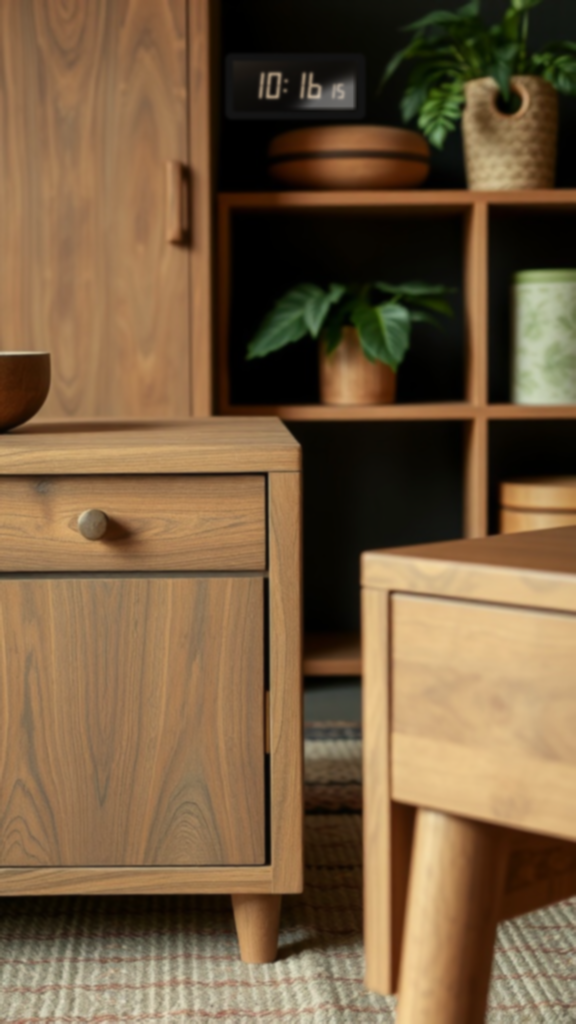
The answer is 10:16:15
